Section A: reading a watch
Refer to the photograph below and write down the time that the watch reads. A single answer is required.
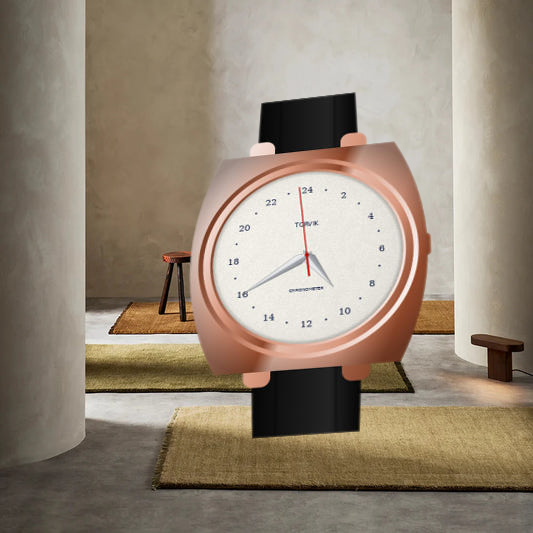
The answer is 9:39:59
